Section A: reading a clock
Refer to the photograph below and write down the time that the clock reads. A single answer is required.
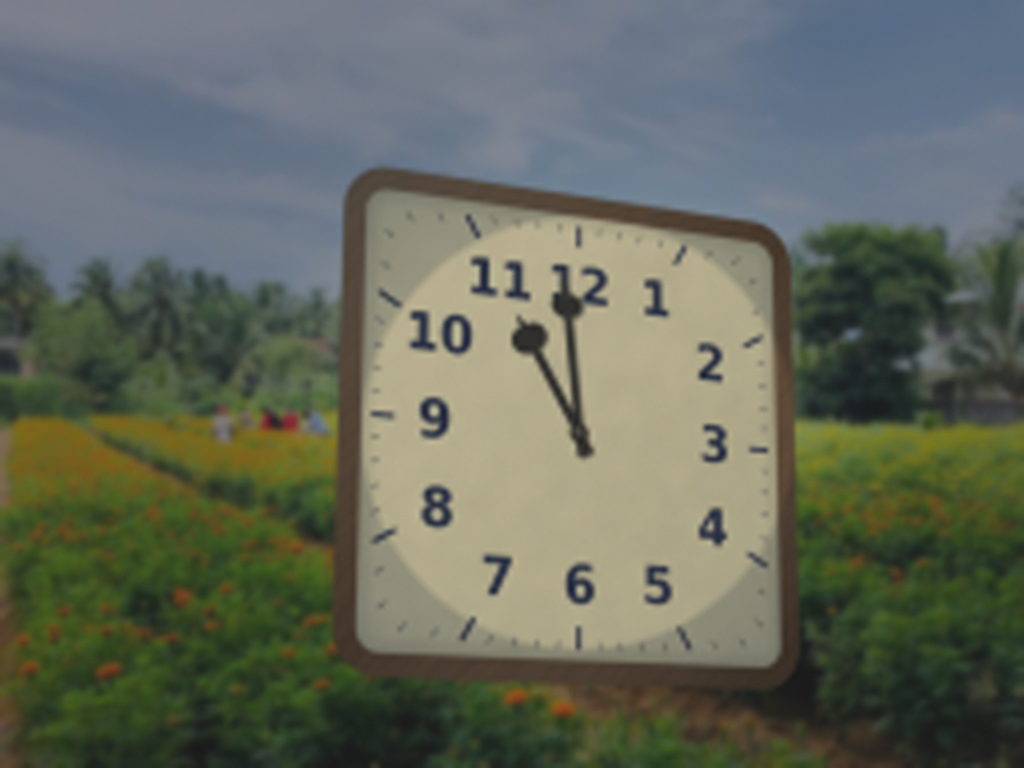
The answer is 10:59
